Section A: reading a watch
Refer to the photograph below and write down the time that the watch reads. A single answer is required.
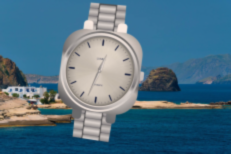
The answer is 12:33
